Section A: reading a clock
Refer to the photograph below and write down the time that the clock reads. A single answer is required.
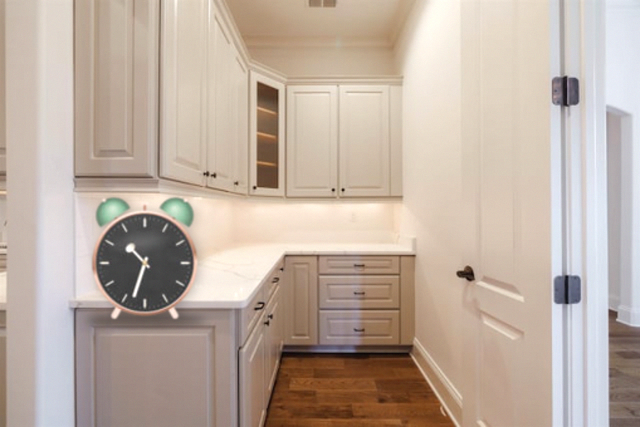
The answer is 10:33
